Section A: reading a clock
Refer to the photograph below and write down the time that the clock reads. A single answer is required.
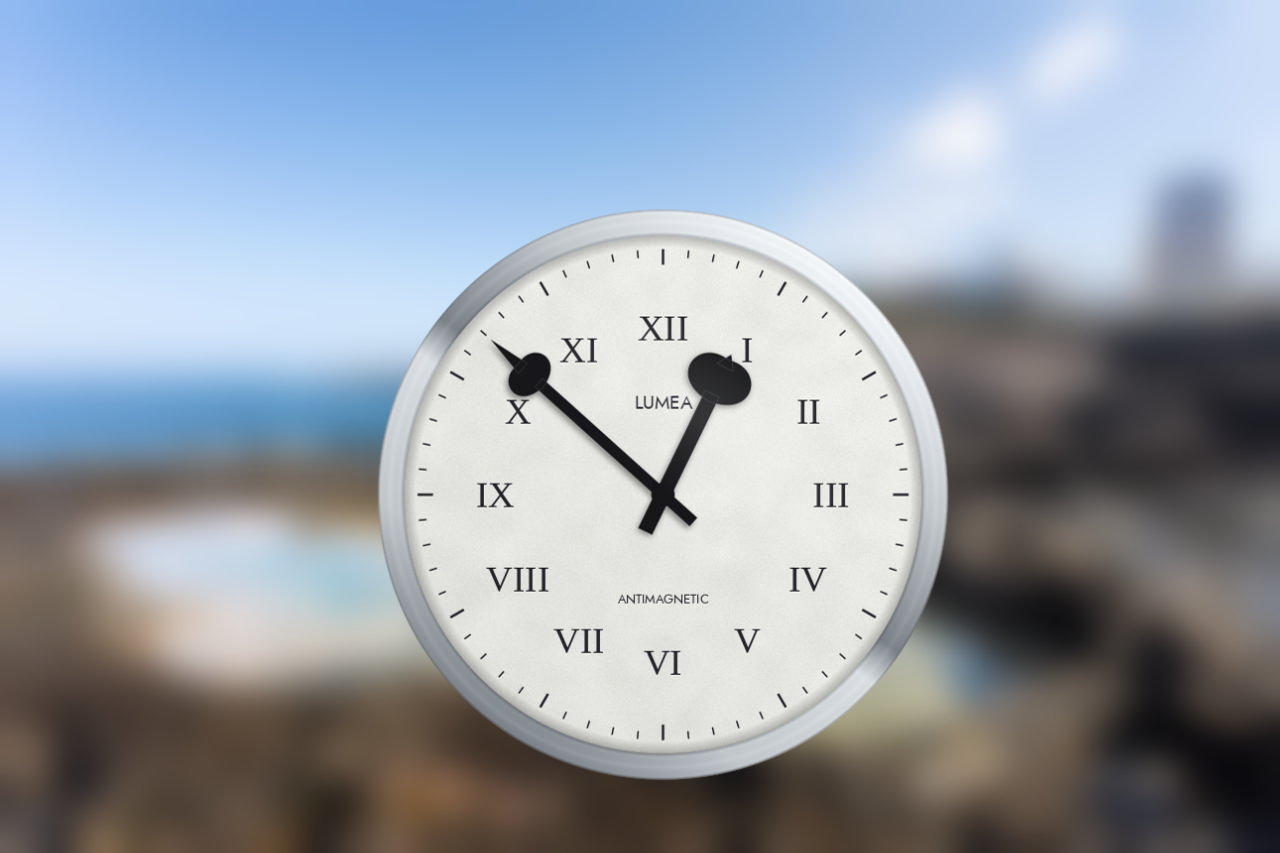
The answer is 12:52
